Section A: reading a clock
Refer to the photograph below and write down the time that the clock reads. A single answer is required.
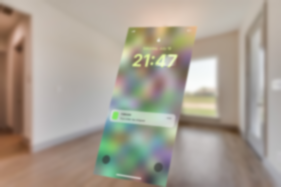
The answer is 21:47
